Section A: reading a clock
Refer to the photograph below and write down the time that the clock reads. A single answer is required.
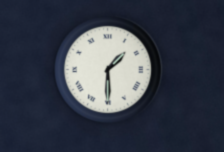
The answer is 1:30
